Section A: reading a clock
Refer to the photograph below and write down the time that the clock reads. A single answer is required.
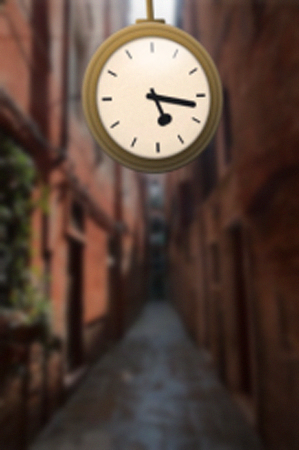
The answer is 5:17
